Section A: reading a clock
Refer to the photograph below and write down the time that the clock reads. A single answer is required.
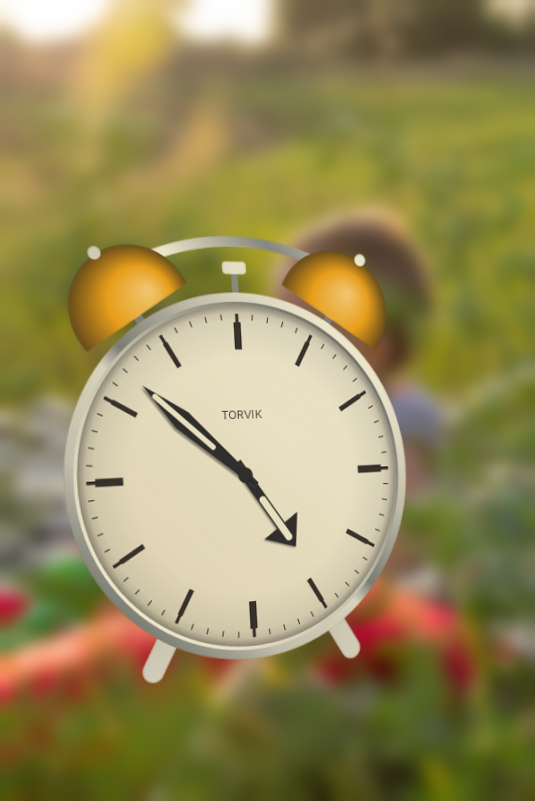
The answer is 4:52
